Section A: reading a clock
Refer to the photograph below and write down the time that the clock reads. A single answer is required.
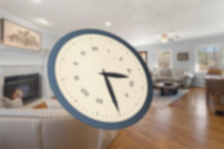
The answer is 3:30
